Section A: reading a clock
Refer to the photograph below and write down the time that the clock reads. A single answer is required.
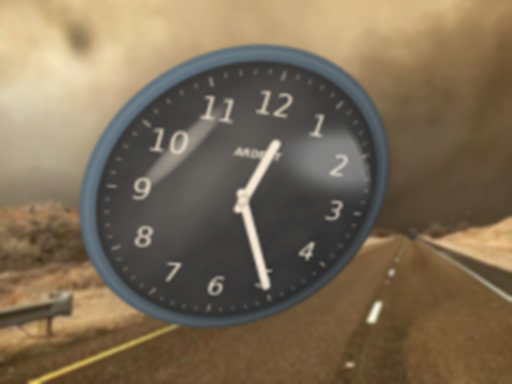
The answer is 12:25
